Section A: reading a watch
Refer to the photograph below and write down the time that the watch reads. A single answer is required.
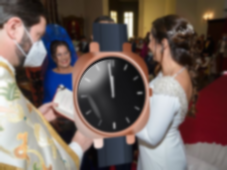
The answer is 11:59
